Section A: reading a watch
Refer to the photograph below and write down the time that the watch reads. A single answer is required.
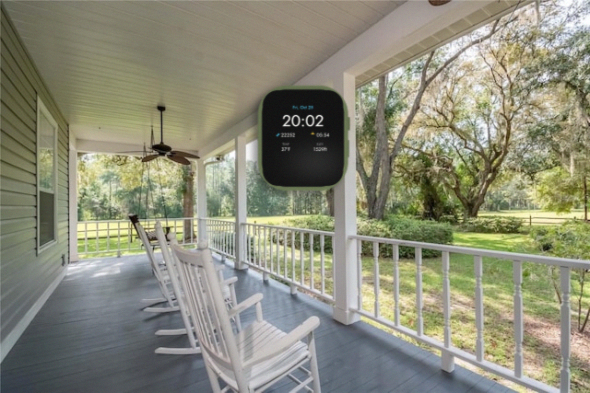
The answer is 20:02
